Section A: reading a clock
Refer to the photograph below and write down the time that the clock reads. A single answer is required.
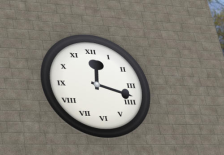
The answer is 12:18
